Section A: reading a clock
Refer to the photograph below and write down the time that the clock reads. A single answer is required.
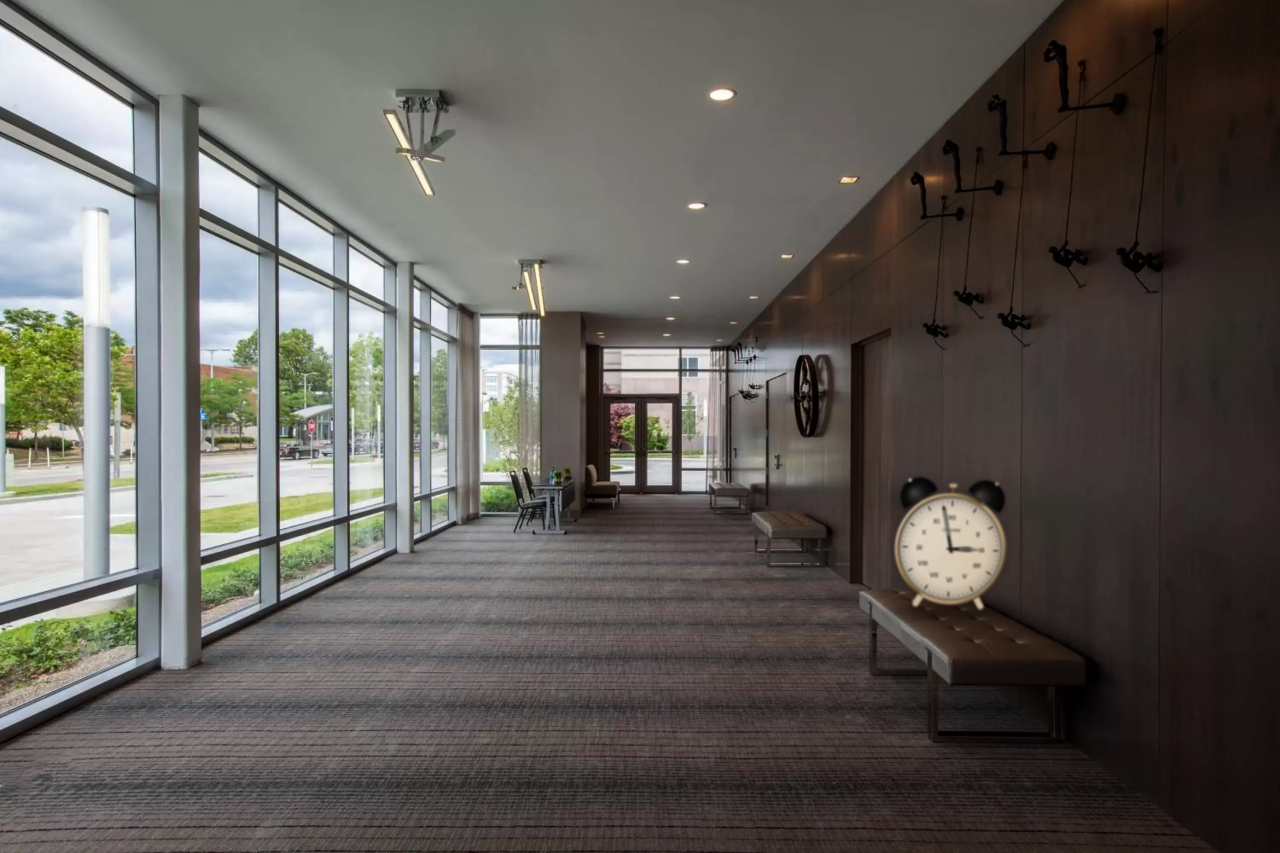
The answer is 2:58
